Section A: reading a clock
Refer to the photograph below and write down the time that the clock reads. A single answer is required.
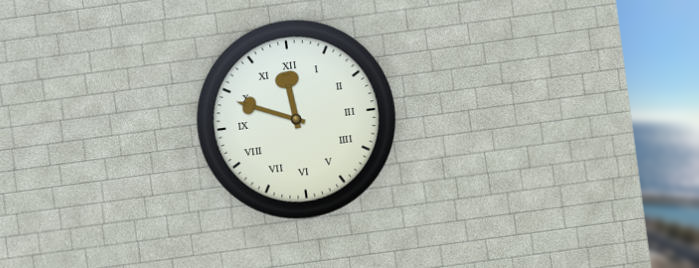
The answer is 11:49
